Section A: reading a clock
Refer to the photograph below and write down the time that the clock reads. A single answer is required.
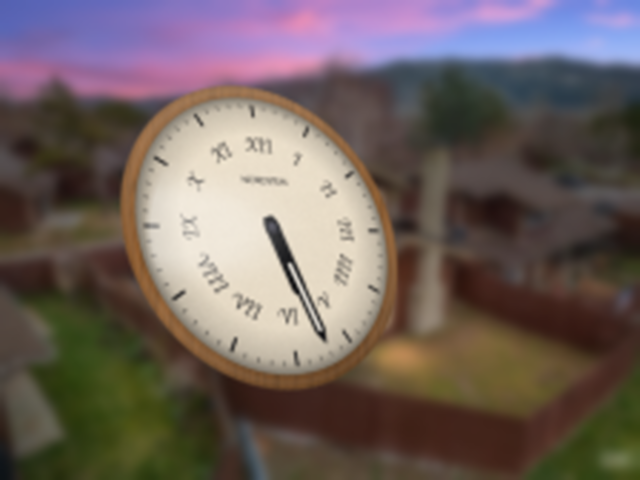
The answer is 5:27
